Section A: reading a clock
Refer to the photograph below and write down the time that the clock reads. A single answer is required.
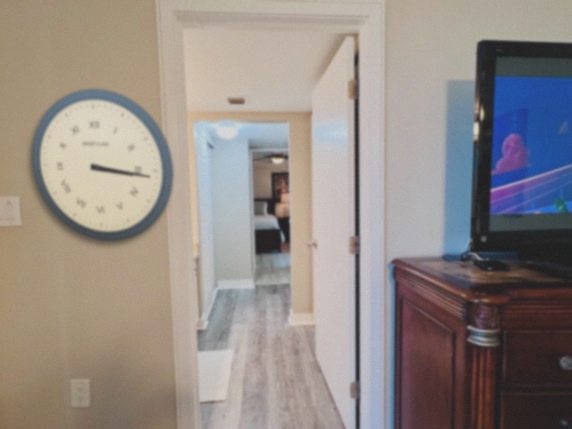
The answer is 3:16
